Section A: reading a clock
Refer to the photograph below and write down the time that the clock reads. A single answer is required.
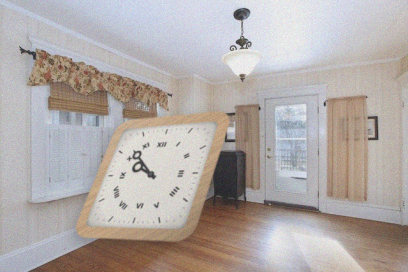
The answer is 9:52
